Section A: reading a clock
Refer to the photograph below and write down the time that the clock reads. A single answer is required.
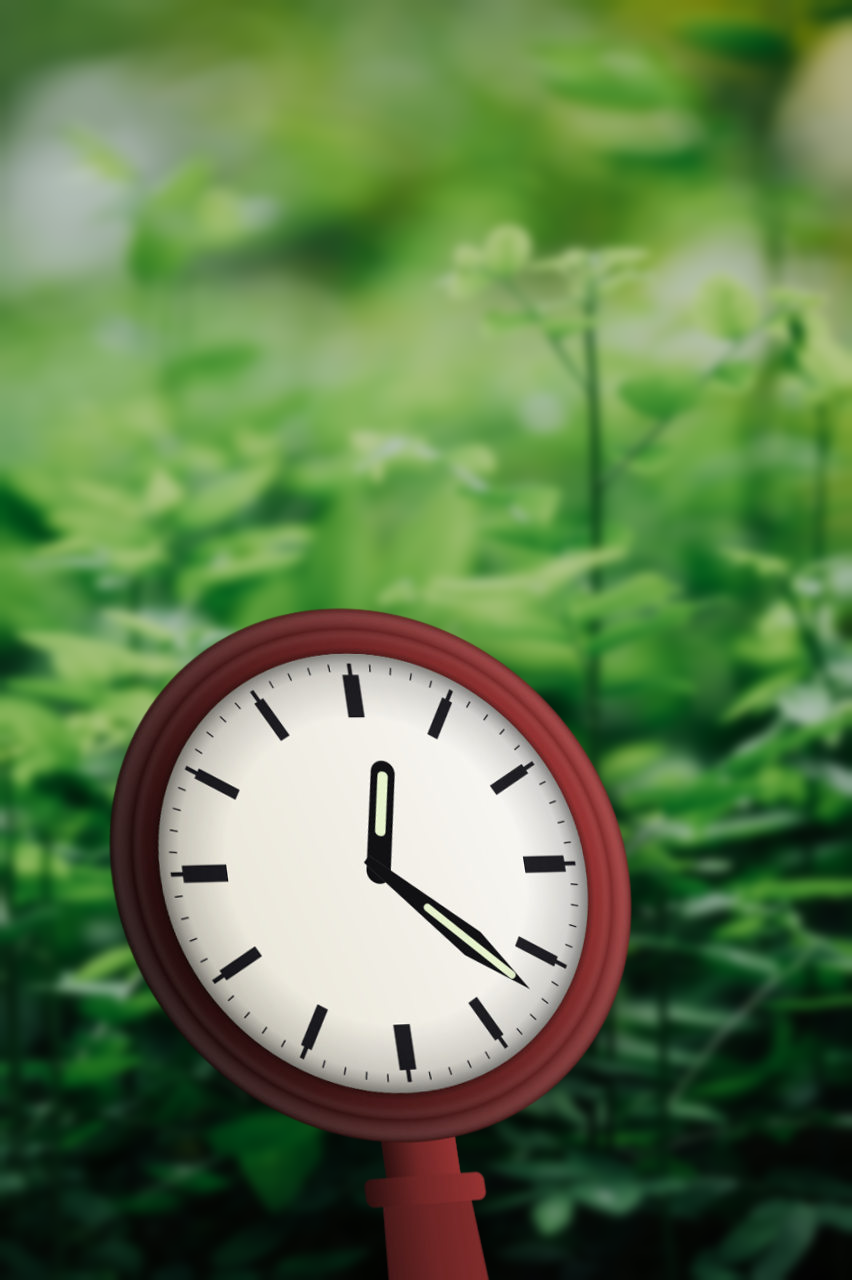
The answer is 12:22
